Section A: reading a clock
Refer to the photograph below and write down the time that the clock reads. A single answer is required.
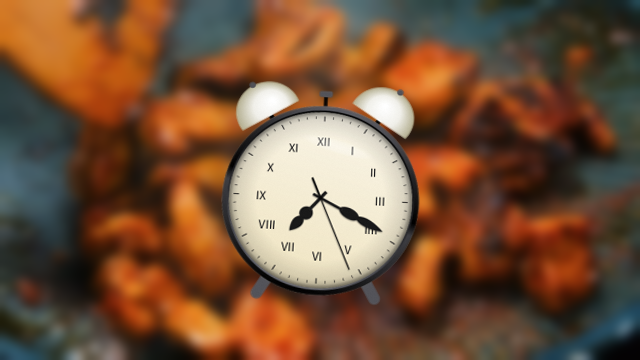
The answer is 7:19:26
